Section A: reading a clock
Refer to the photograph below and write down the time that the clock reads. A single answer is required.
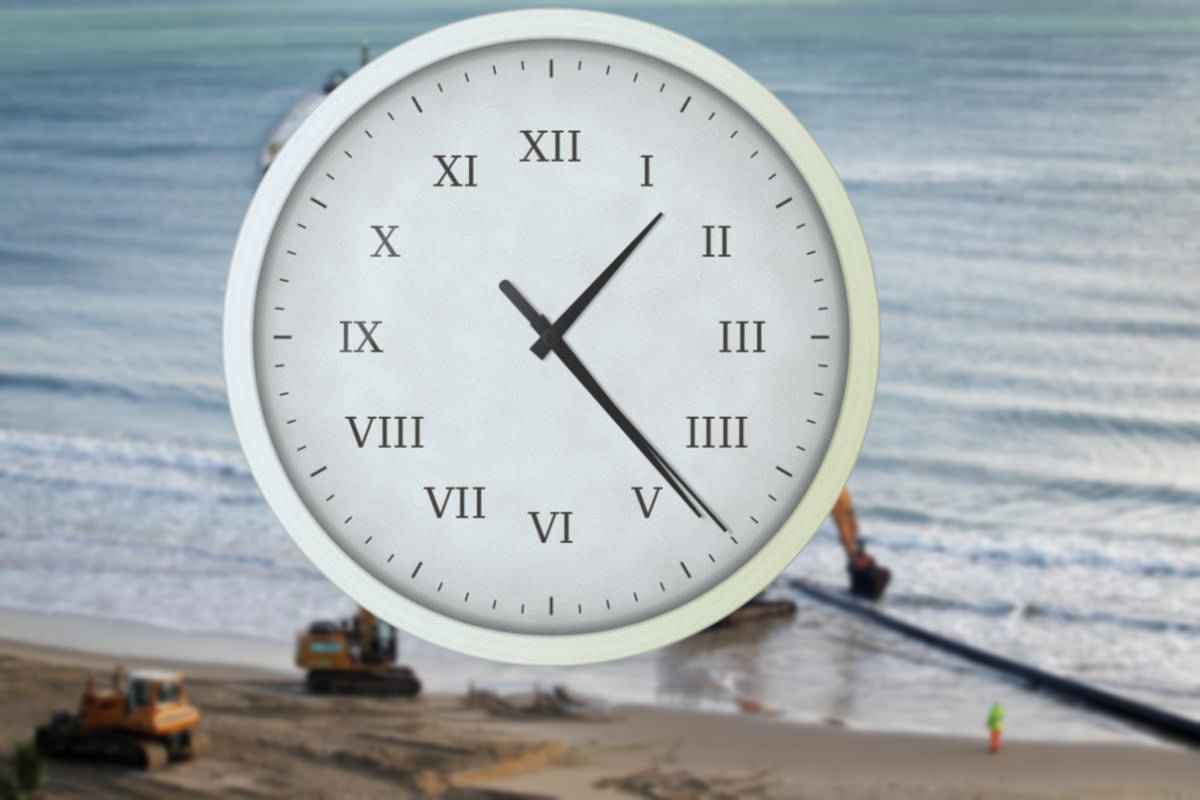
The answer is 1:23:23
